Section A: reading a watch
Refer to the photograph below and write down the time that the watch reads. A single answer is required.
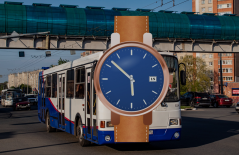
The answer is 5:52
